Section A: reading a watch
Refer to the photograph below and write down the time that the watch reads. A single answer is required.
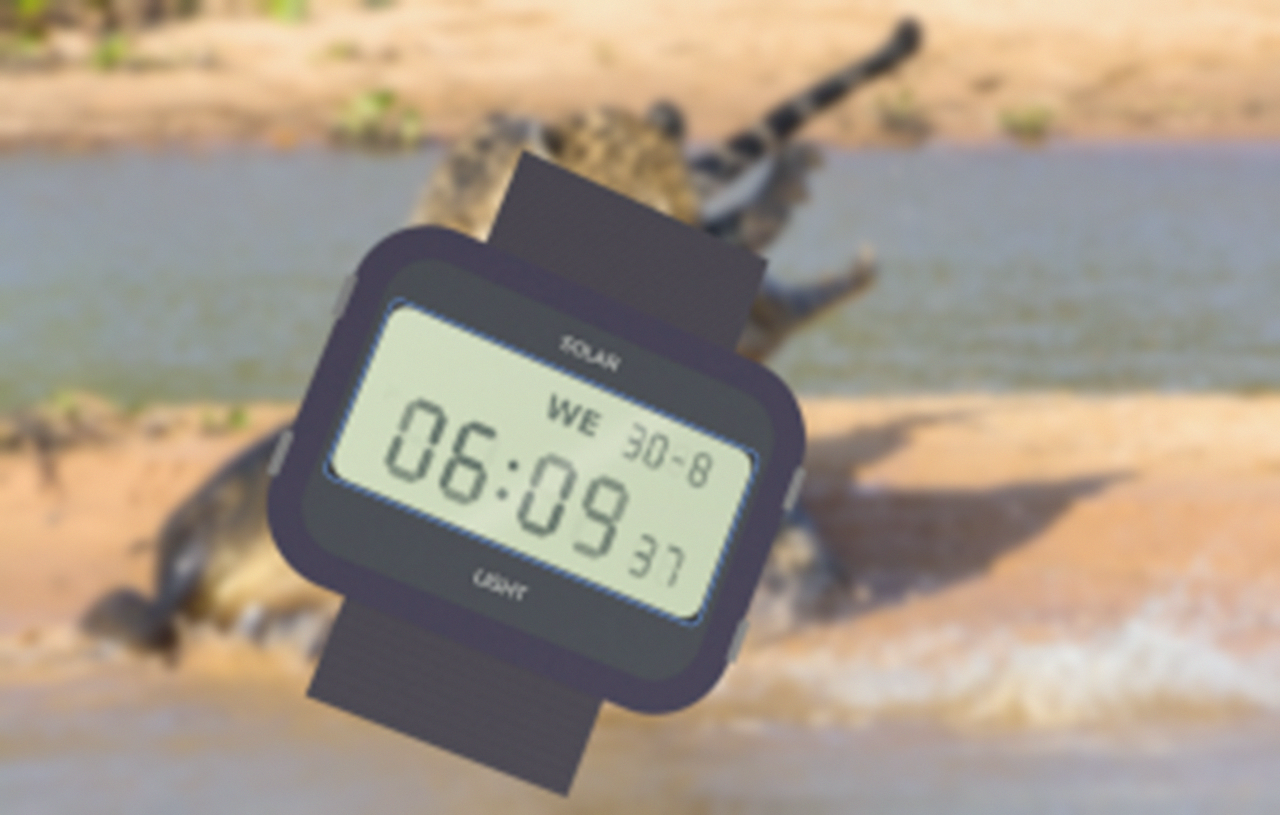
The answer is 6:09:37
